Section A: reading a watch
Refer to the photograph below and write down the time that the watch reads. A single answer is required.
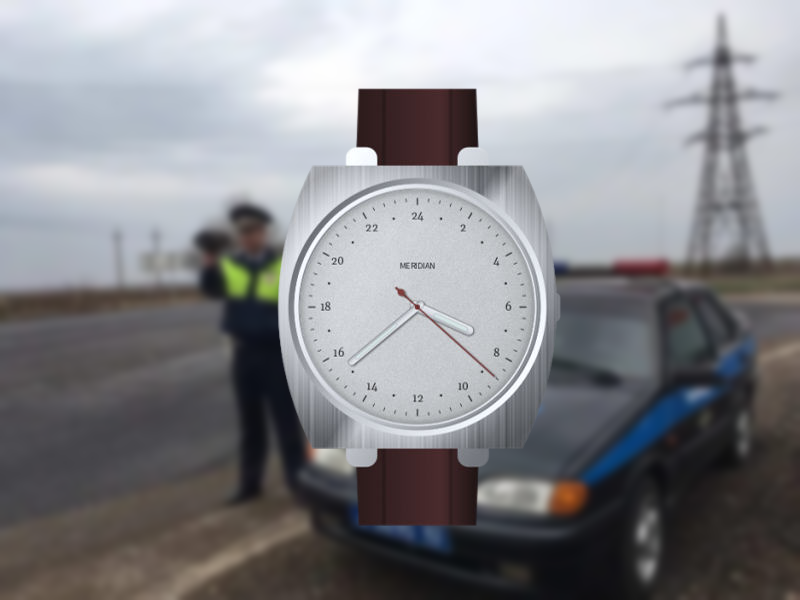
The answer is 7:38:22
